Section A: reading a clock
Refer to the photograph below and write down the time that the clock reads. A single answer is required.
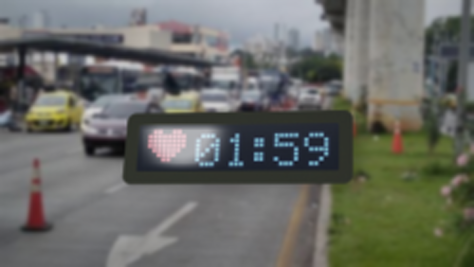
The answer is 1:59
